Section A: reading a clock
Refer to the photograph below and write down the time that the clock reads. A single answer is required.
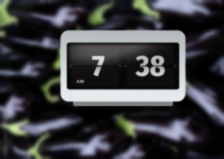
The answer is 7:38
